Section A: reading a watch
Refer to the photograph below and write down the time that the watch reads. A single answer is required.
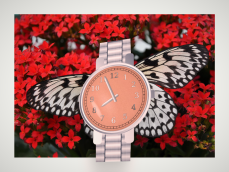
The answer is 7:56
